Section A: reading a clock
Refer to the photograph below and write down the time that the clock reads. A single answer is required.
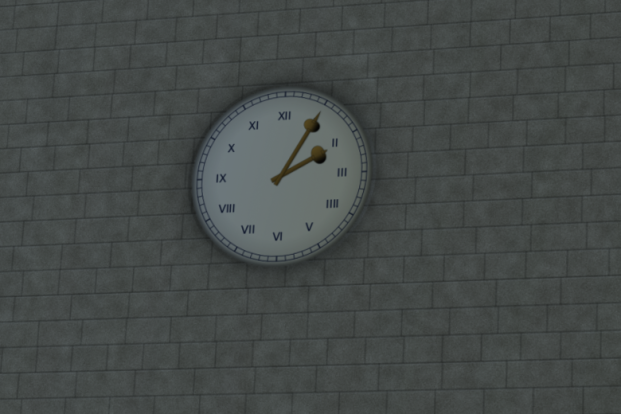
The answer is 2:05
